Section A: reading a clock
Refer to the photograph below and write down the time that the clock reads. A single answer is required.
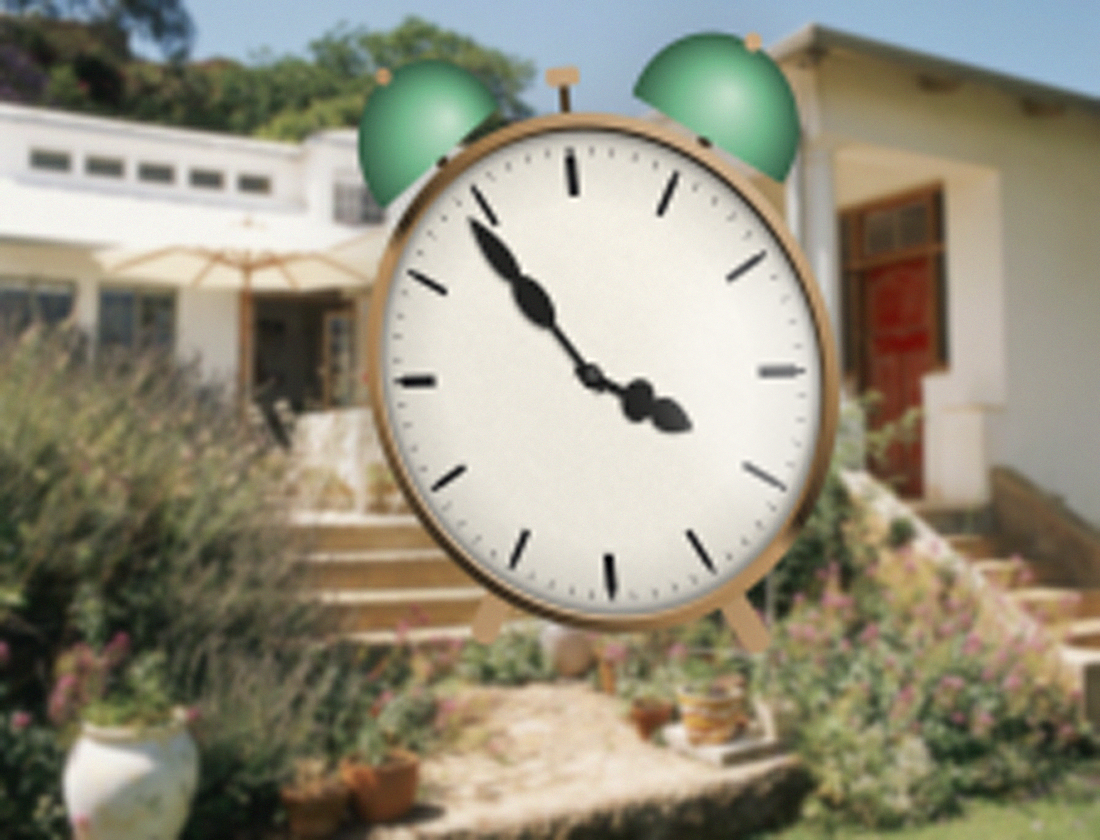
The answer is 3:54
